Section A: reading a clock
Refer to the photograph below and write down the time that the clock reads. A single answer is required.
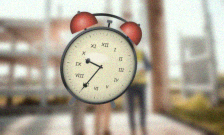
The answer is 9:35
